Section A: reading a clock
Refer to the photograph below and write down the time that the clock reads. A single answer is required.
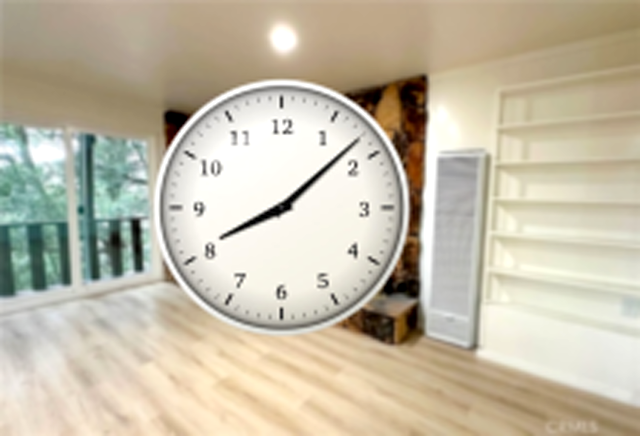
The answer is 8:08
